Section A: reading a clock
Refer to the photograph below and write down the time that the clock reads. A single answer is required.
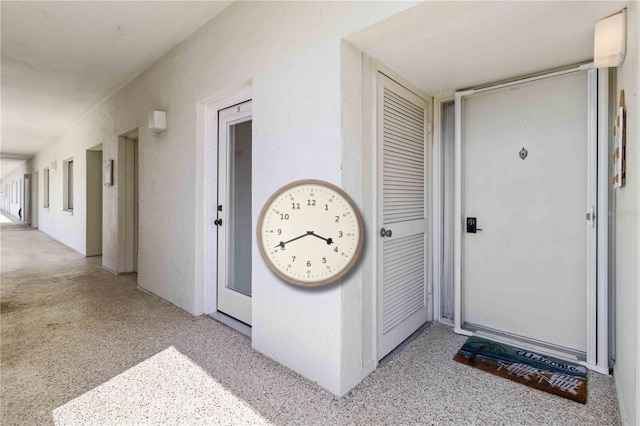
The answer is 3:41
